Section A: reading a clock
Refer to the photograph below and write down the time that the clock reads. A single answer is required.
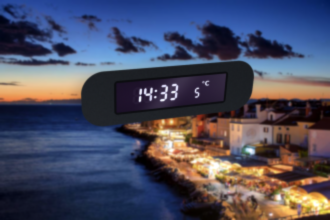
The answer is 14:33
